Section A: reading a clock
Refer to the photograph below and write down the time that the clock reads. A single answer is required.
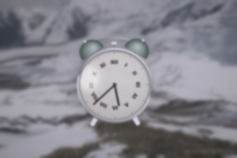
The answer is 5:38
